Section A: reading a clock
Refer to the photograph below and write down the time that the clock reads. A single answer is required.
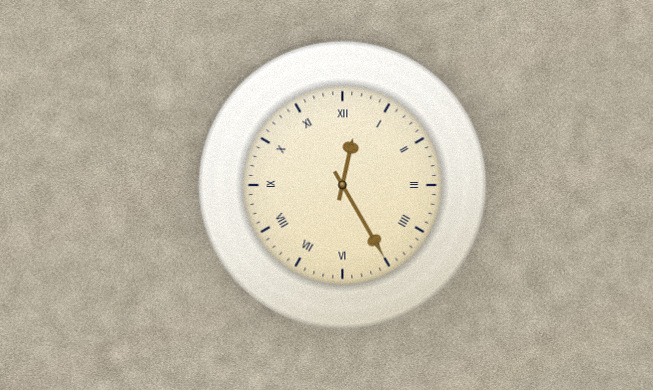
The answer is 12:25
